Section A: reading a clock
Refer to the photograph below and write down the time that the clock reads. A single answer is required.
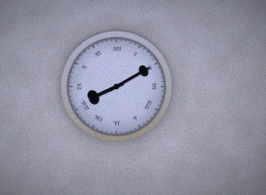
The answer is 8:10
